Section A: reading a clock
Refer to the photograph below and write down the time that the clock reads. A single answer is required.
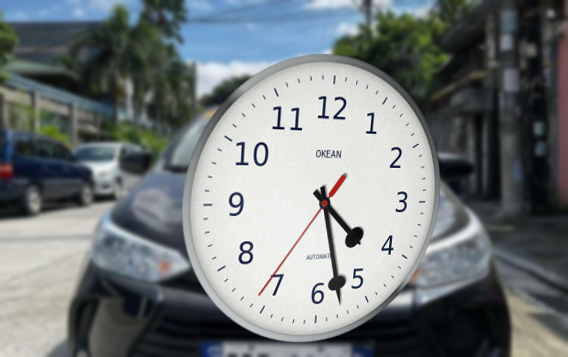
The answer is 4:27:36
